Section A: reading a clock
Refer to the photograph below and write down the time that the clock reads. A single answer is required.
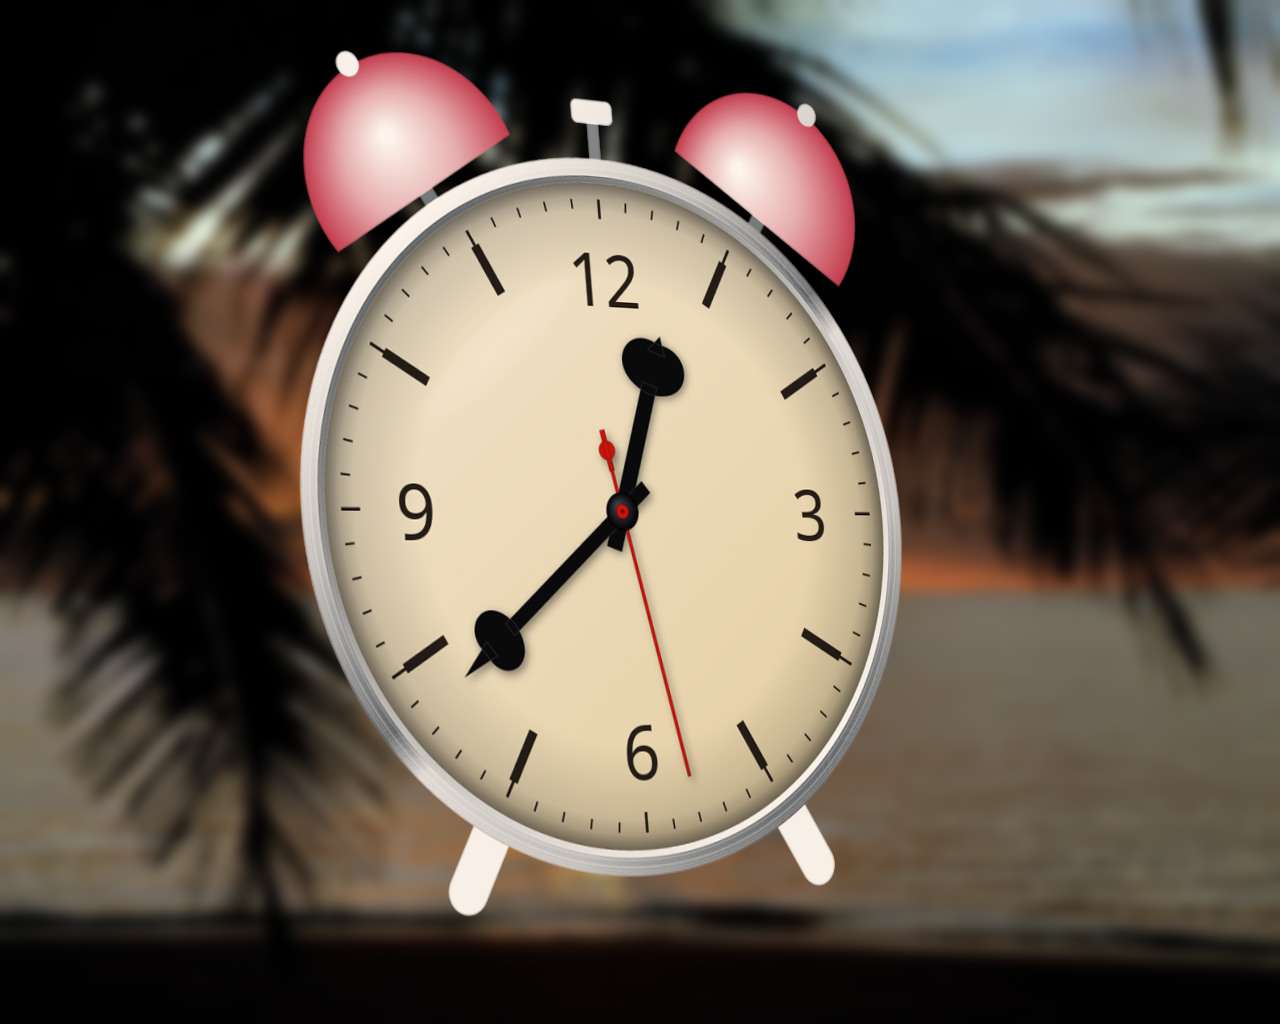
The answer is 12:38:28
